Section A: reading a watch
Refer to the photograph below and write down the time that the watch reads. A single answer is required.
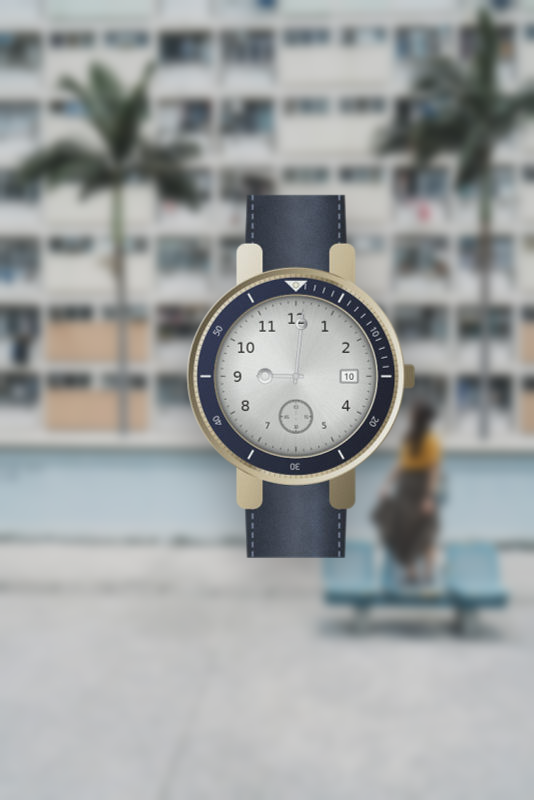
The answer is 9:01
